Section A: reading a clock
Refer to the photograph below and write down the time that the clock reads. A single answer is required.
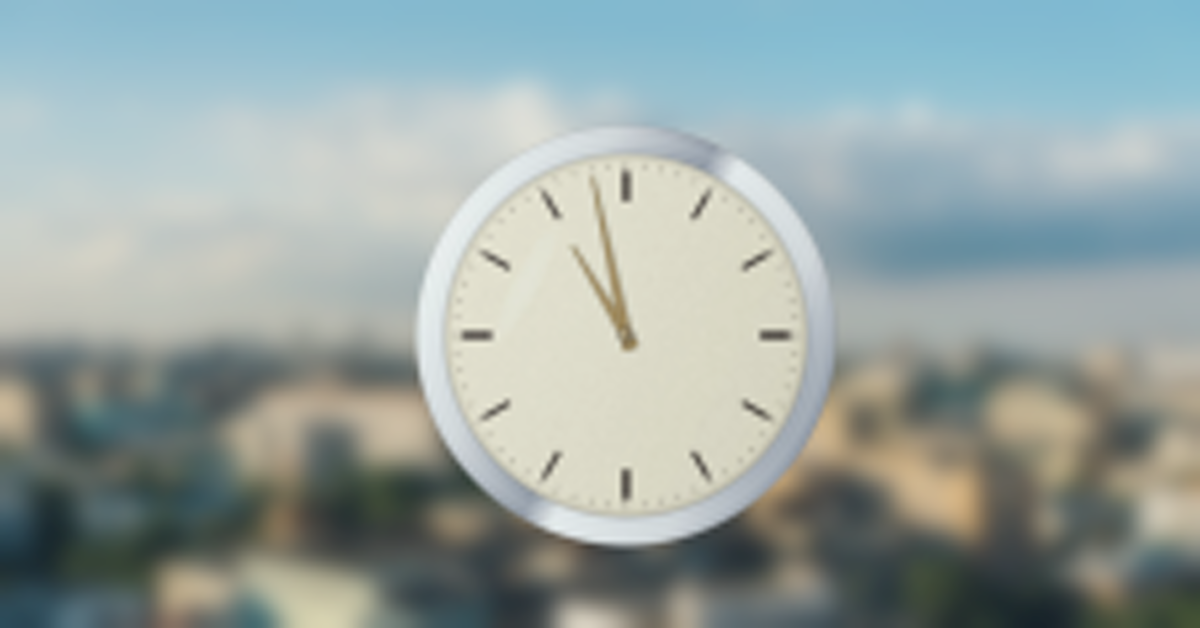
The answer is 10:58
